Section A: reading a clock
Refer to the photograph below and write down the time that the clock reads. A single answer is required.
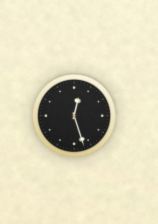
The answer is 12:27
